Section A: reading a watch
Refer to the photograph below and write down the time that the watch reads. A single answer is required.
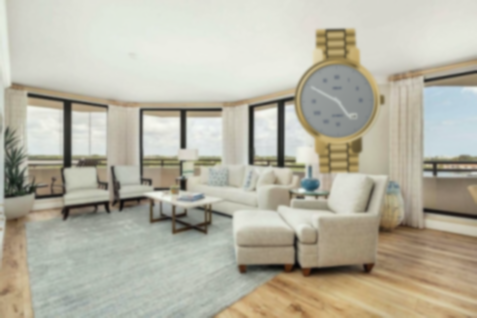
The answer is 4:50
